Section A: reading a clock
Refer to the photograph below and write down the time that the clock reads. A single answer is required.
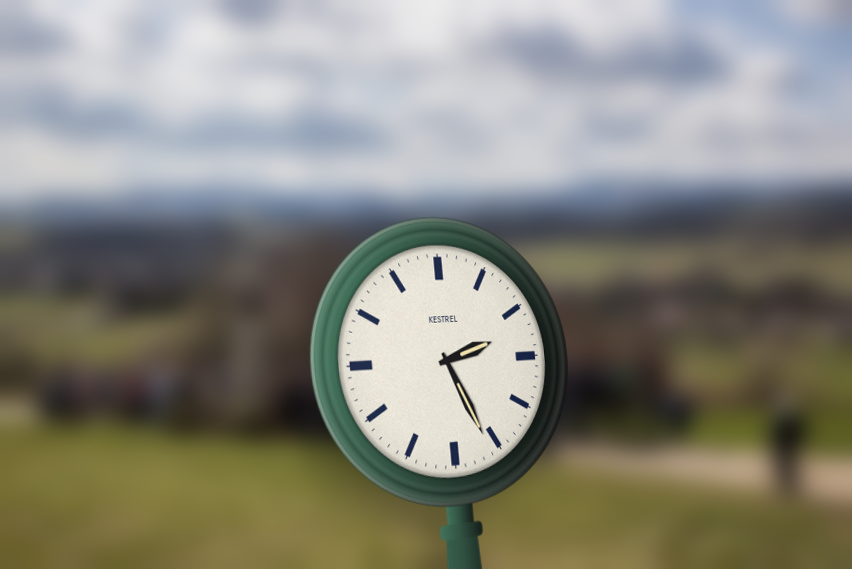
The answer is 2:26
